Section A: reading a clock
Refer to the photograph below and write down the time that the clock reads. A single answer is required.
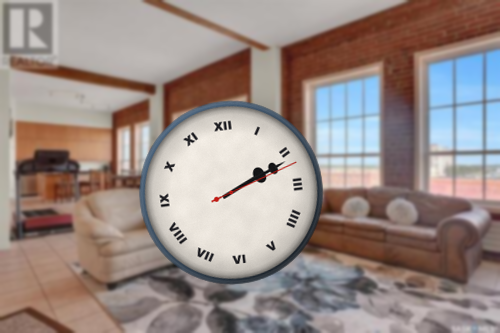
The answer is 2:11:12
